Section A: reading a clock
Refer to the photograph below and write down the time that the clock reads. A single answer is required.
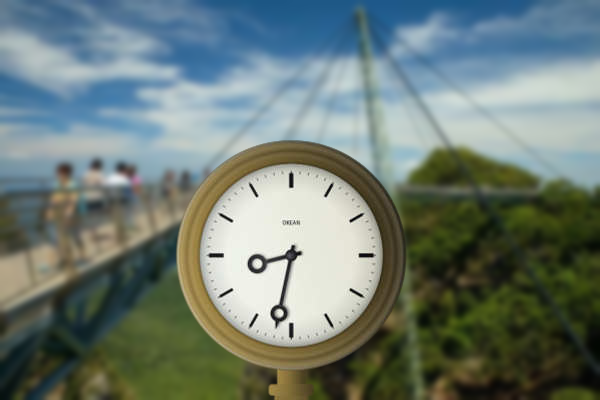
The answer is 8:32
